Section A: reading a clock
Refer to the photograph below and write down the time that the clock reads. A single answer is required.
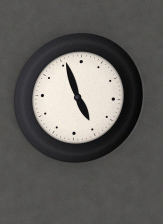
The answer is 4:56
